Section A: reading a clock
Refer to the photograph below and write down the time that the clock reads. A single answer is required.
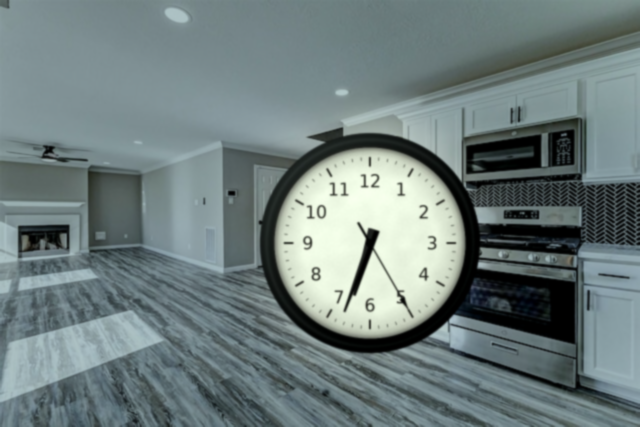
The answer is 6:33:25
